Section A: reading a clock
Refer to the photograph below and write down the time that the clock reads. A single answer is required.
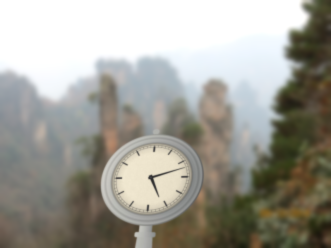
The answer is 5:12
